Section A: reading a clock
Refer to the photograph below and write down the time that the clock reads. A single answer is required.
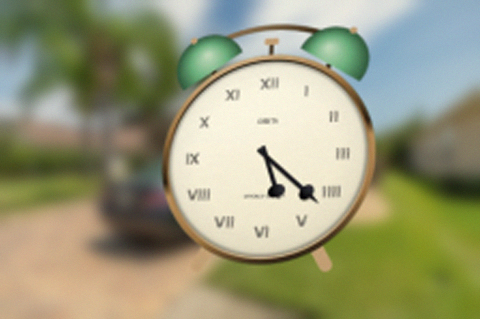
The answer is 5:22
